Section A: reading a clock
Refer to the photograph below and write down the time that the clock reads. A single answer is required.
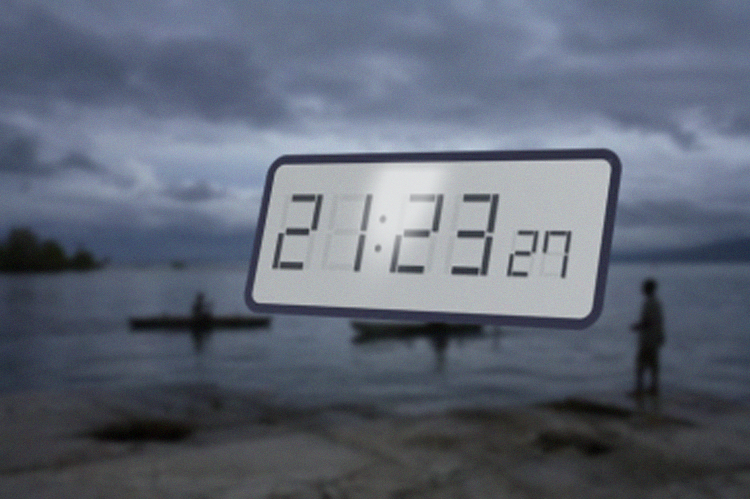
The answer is 21:23:27
